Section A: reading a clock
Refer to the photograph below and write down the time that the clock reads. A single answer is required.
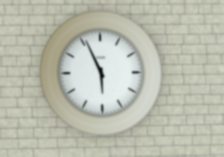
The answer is 5:56
